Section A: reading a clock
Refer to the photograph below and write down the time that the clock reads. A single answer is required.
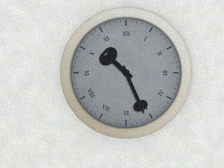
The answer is 10:26
